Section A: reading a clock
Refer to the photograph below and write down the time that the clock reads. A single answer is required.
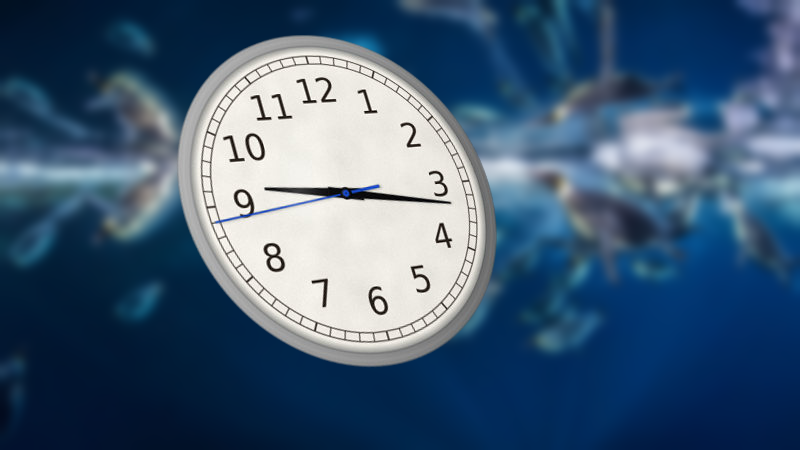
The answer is 9:16:44
